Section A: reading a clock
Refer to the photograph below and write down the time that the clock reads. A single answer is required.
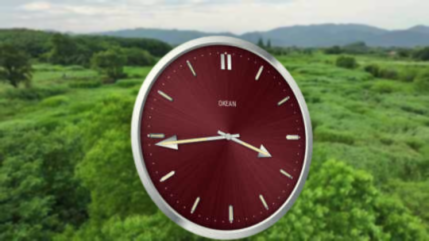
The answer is 3:44
